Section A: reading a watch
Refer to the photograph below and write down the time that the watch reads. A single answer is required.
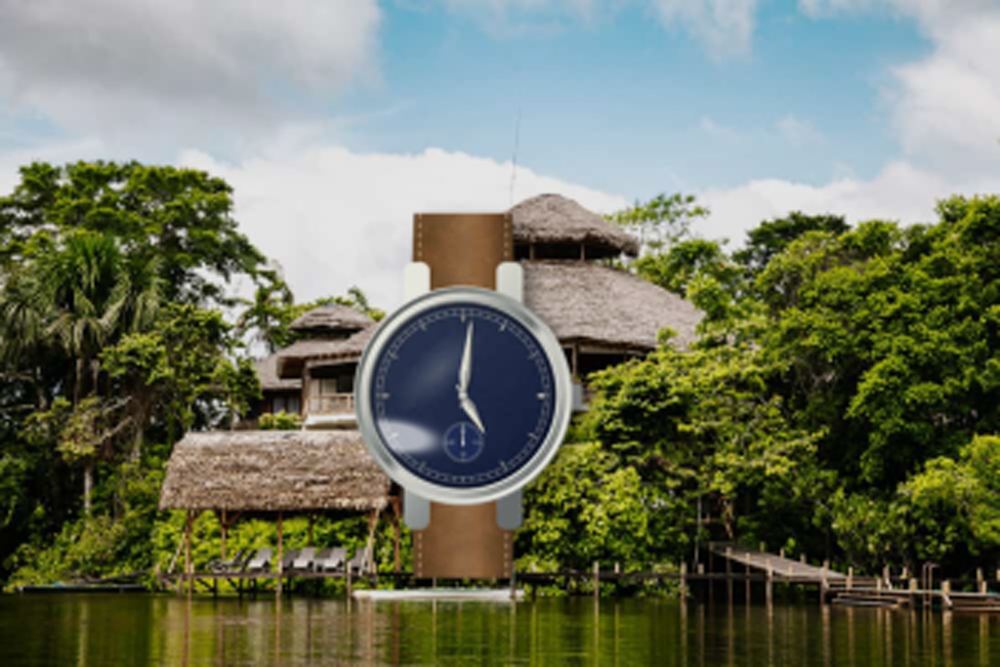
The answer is 5:01
